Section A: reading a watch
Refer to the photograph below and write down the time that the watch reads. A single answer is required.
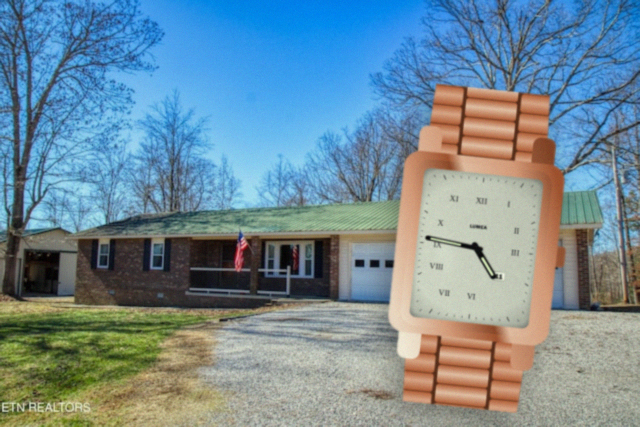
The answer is 4:46
